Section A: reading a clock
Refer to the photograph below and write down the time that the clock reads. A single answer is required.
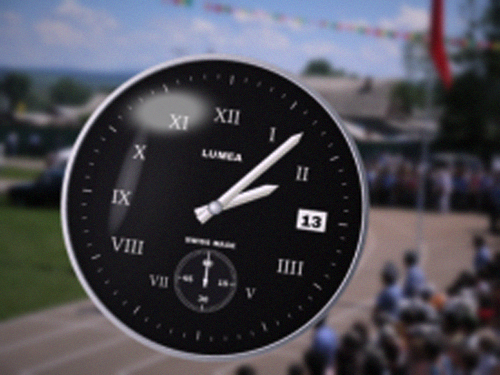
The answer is 2:07
